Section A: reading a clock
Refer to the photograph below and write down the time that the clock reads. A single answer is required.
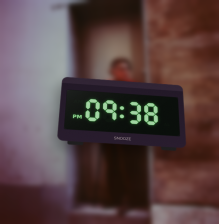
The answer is 9:38
